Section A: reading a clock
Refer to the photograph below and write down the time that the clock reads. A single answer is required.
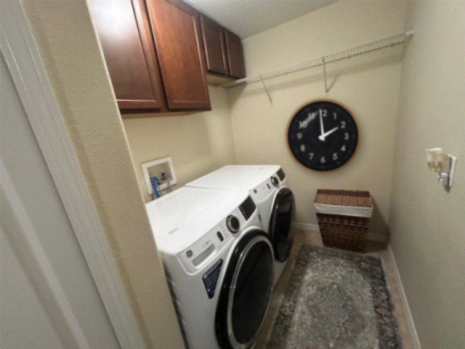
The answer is 1:59
